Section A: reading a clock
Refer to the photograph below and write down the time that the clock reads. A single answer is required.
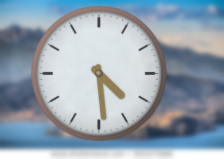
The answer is 4:29
